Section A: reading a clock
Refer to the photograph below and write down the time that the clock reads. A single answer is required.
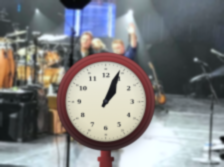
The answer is 1:04
